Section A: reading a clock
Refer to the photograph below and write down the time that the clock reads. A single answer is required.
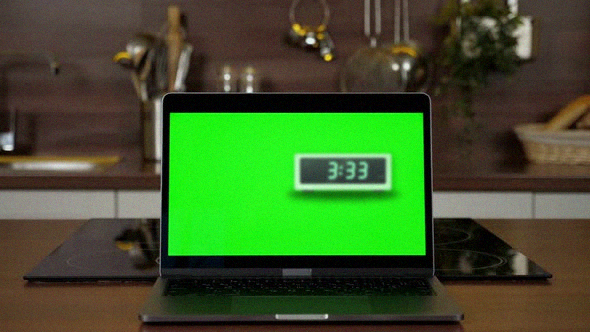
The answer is 3:33
